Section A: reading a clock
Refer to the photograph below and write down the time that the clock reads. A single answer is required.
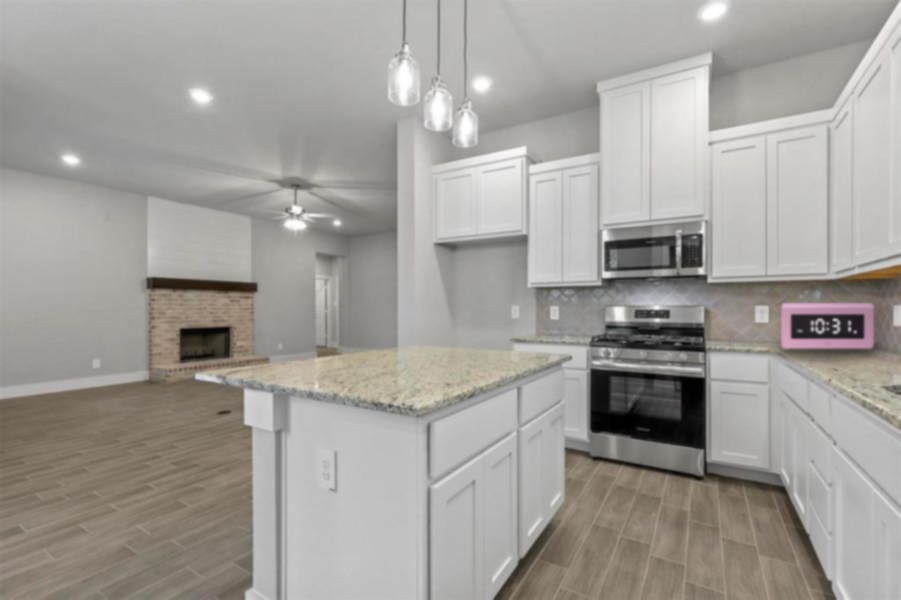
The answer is 10:31
